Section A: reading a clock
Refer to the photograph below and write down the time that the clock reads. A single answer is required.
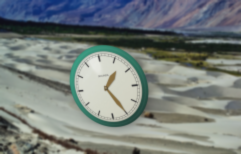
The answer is 1:25
